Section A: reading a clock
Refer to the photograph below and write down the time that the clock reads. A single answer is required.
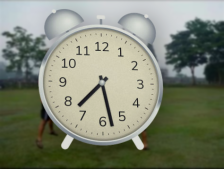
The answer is 7:28
